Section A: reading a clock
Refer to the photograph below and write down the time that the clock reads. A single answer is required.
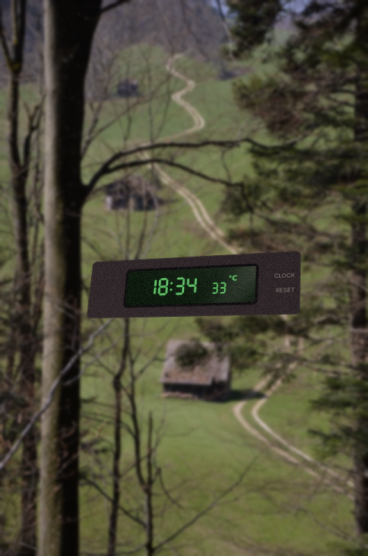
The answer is 18:34
